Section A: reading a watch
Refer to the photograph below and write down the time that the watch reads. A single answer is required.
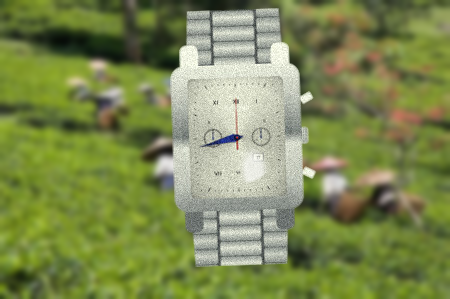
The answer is 8:43
